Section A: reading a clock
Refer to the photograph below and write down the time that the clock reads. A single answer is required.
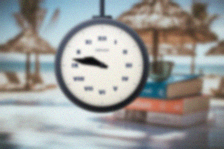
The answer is 9:47
